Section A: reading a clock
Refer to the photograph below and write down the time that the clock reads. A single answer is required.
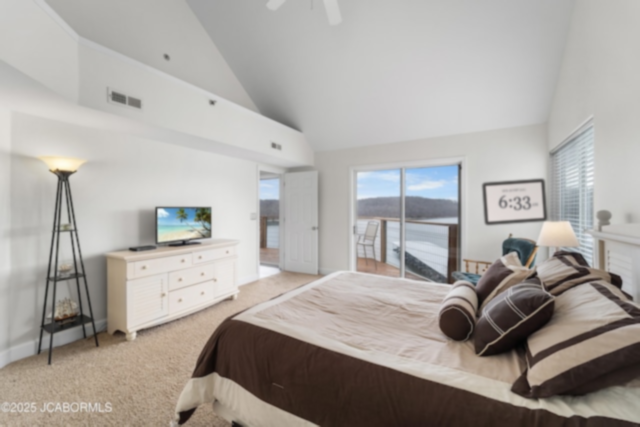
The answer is 6:33
